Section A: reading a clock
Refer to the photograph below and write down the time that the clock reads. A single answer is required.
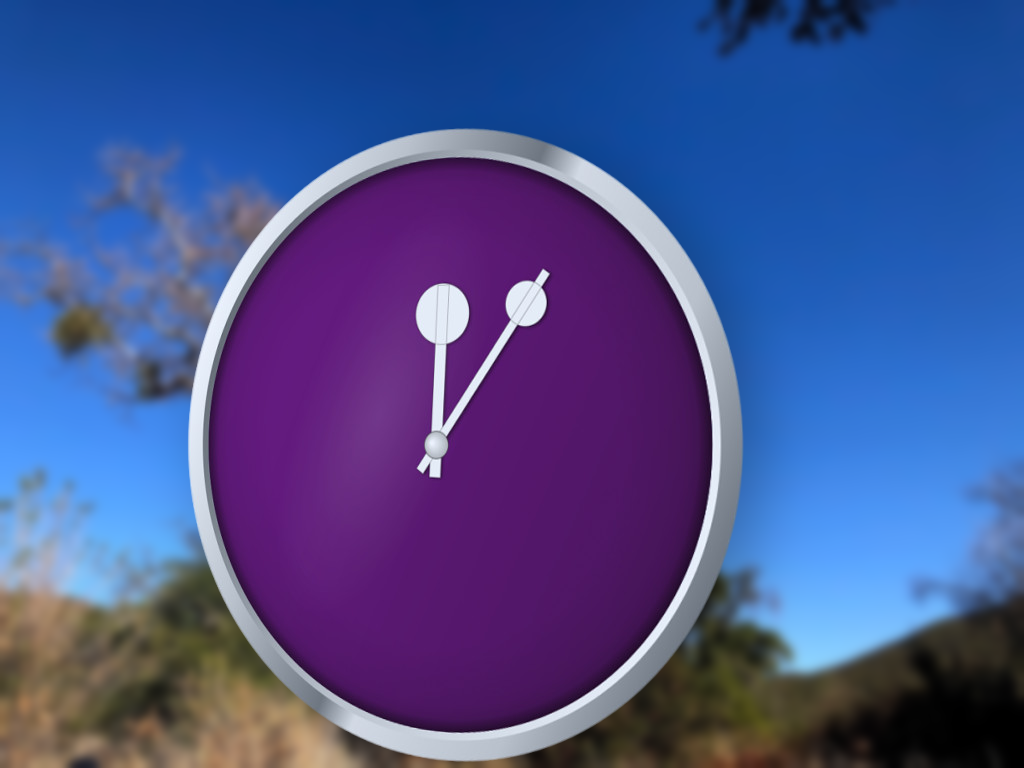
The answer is 12:06
